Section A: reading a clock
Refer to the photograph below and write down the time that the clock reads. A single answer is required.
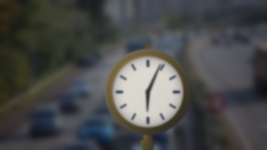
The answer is 6:04
